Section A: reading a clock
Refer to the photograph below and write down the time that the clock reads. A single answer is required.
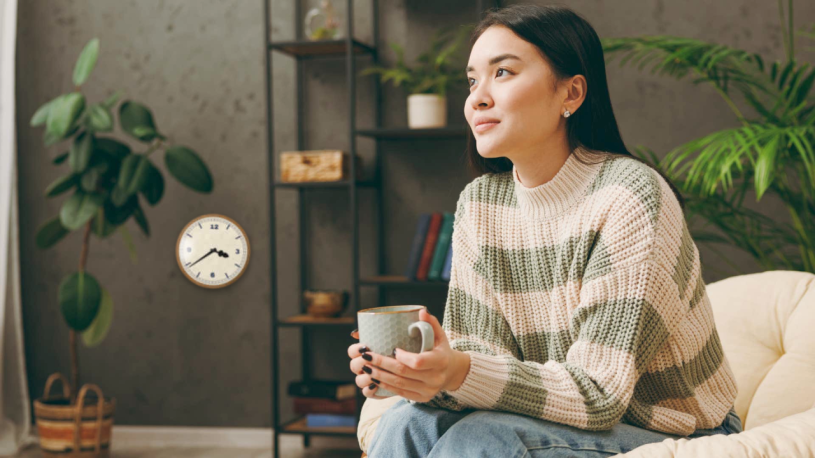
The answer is 3:39
